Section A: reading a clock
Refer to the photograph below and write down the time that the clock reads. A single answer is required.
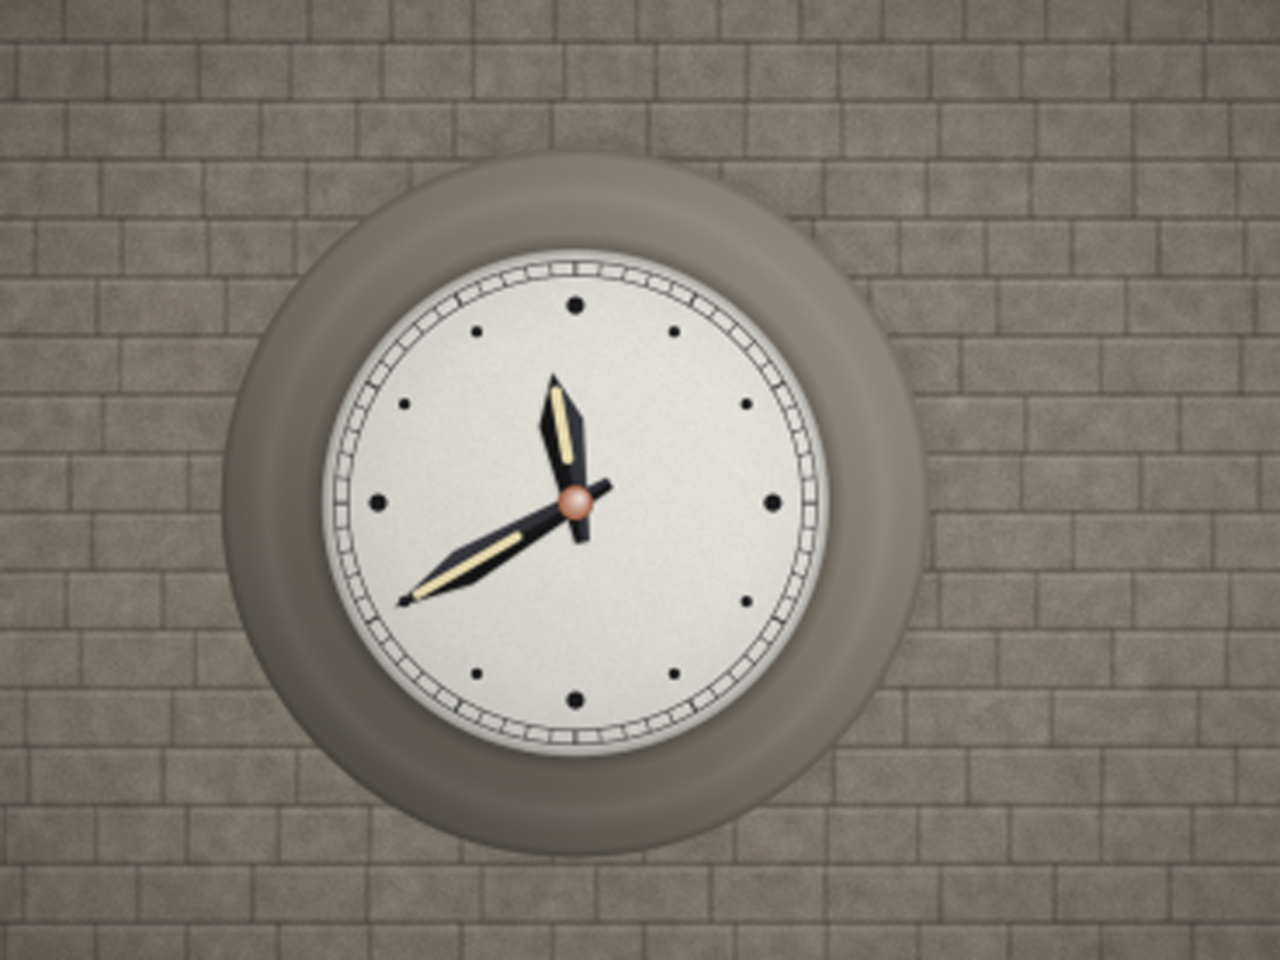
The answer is 11:40
